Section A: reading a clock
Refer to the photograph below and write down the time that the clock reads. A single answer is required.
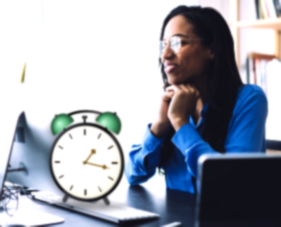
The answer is 1:17
